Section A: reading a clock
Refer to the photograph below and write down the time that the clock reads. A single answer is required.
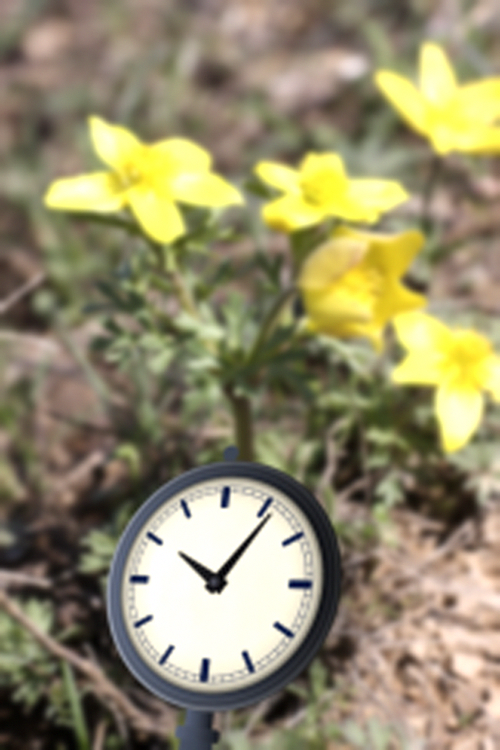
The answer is 10:06
